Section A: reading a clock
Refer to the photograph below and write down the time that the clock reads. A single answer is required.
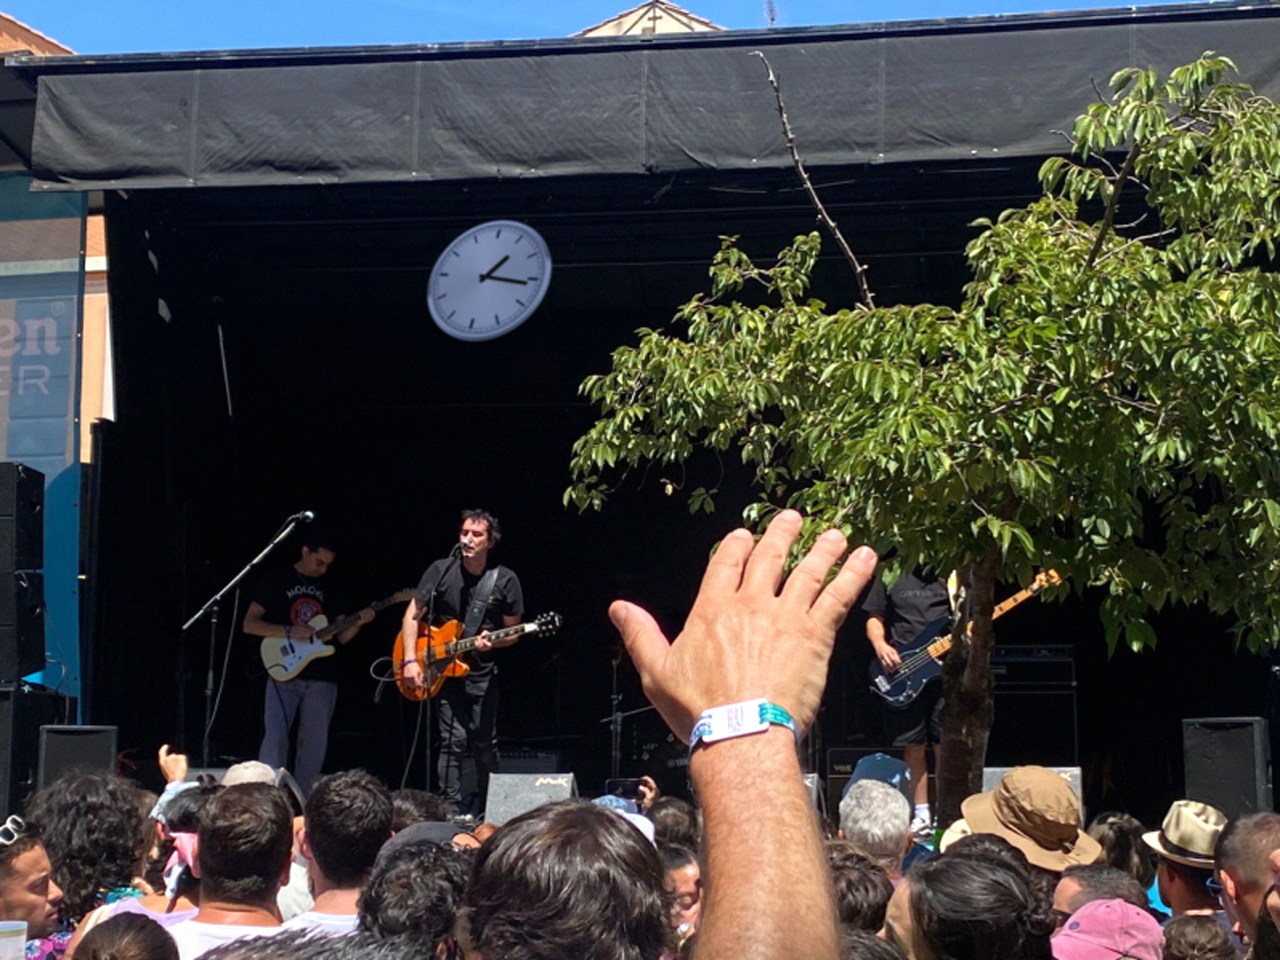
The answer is 1:16
